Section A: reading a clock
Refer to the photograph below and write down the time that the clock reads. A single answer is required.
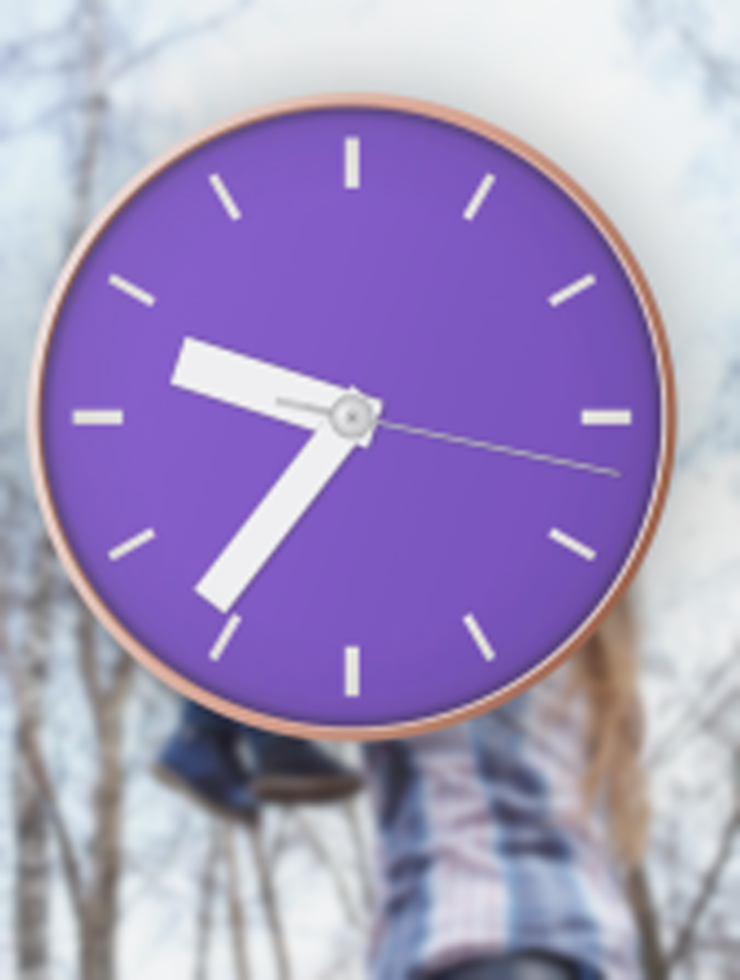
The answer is 9:36:17
